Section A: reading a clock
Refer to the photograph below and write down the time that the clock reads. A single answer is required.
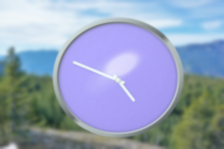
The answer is 4:49
